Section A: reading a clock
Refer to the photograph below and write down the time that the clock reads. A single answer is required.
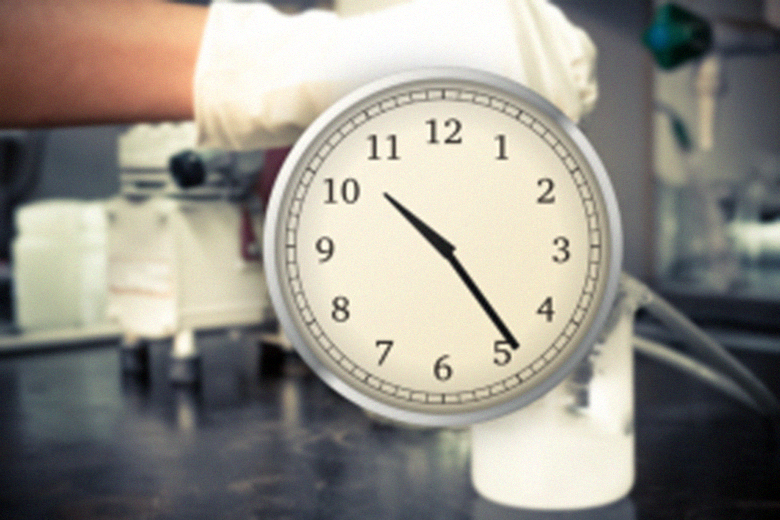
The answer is 10:24
